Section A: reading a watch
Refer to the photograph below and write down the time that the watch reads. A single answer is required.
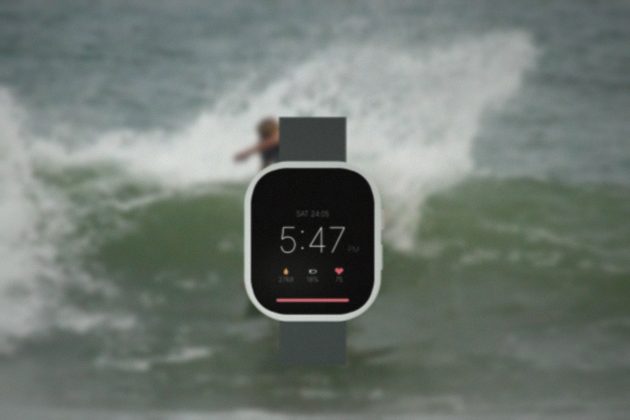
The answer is 5:47
